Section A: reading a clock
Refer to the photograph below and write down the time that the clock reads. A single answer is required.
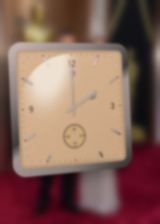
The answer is 2:00
